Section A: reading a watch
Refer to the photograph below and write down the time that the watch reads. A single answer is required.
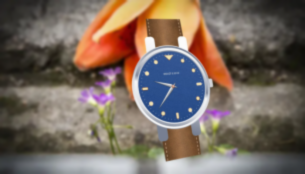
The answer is 9:37
